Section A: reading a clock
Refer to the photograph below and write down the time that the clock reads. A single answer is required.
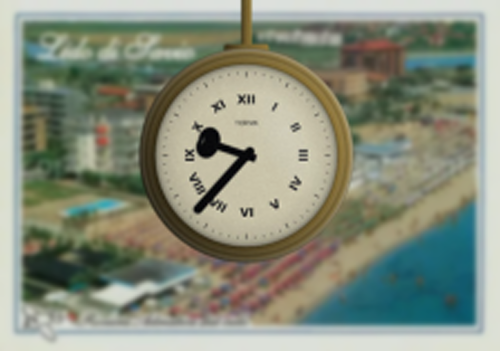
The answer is 9:37
